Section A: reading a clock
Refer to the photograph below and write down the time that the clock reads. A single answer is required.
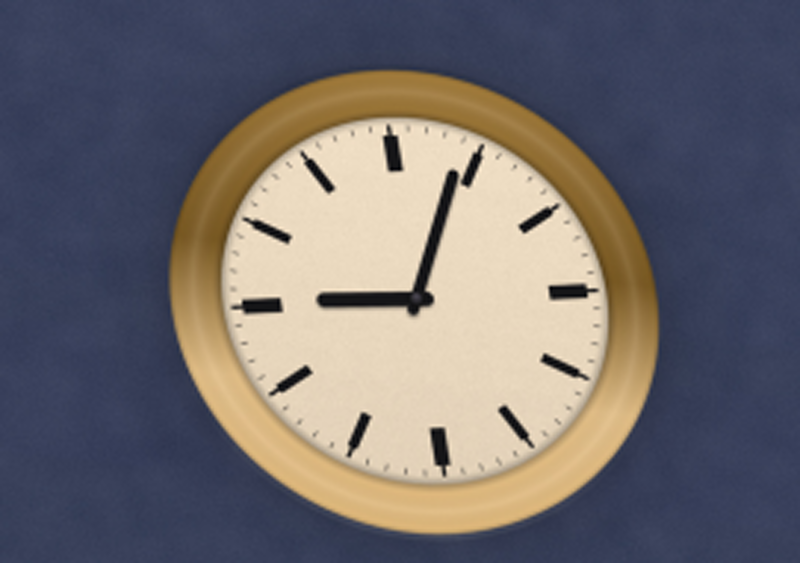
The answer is 9:04
